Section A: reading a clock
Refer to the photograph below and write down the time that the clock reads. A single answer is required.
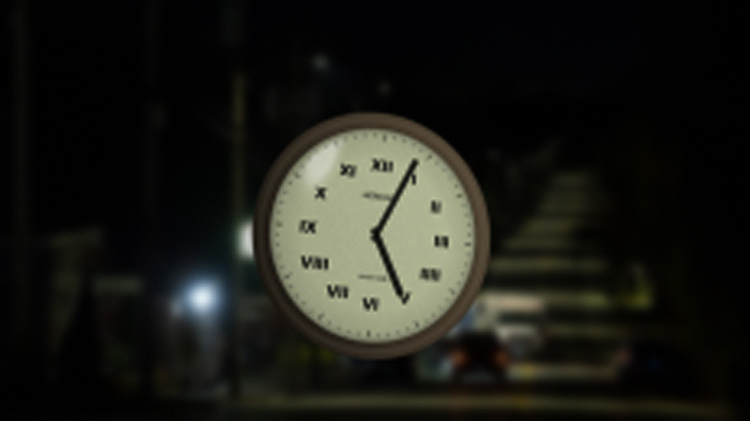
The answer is 5:04
